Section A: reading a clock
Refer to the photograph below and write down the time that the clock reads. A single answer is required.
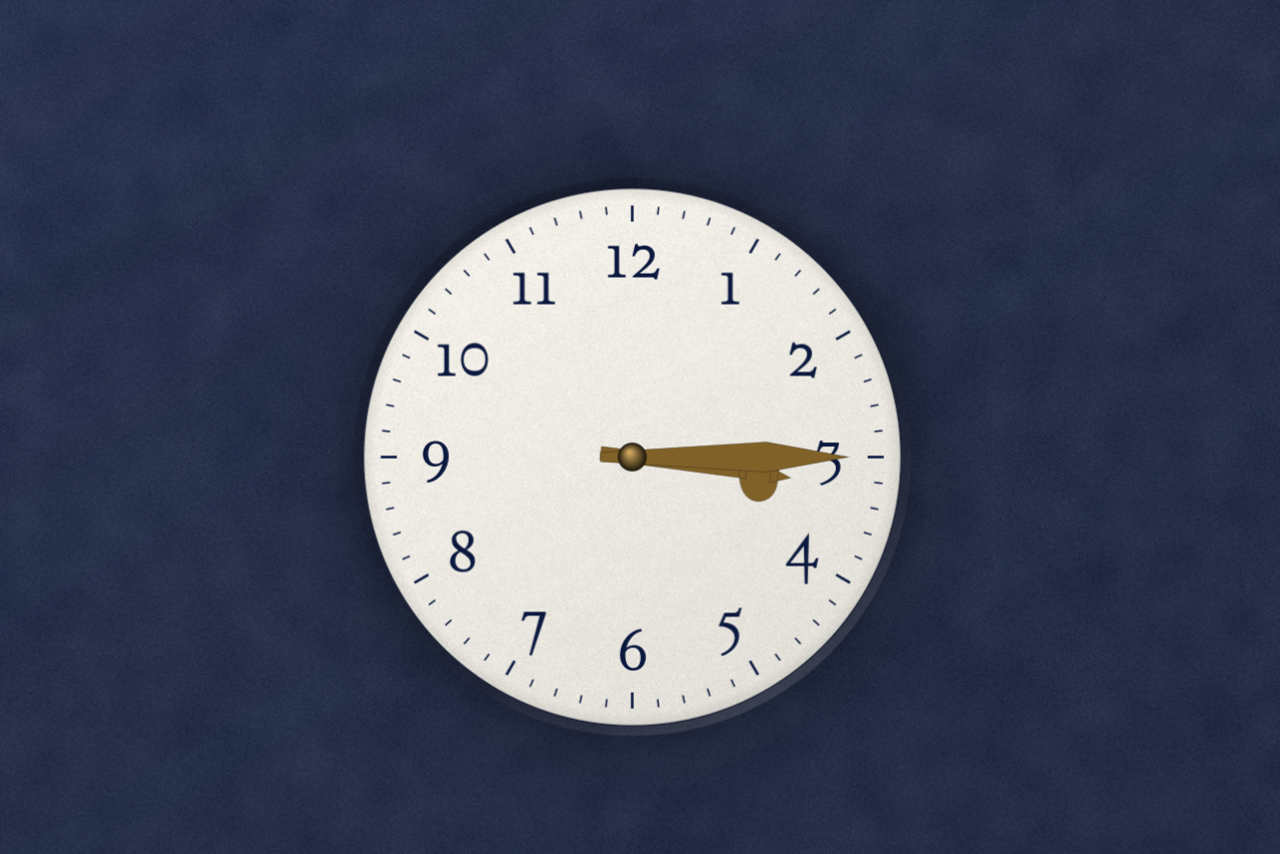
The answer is 3:15
